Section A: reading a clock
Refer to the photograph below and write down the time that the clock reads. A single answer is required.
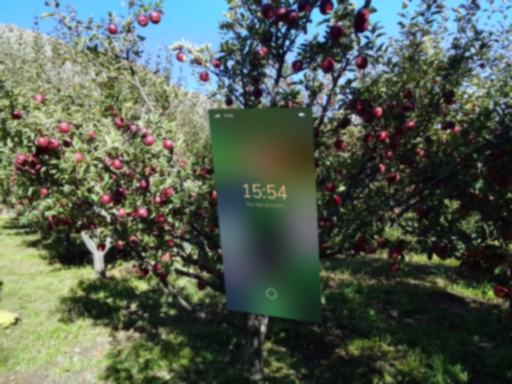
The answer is 15:54
